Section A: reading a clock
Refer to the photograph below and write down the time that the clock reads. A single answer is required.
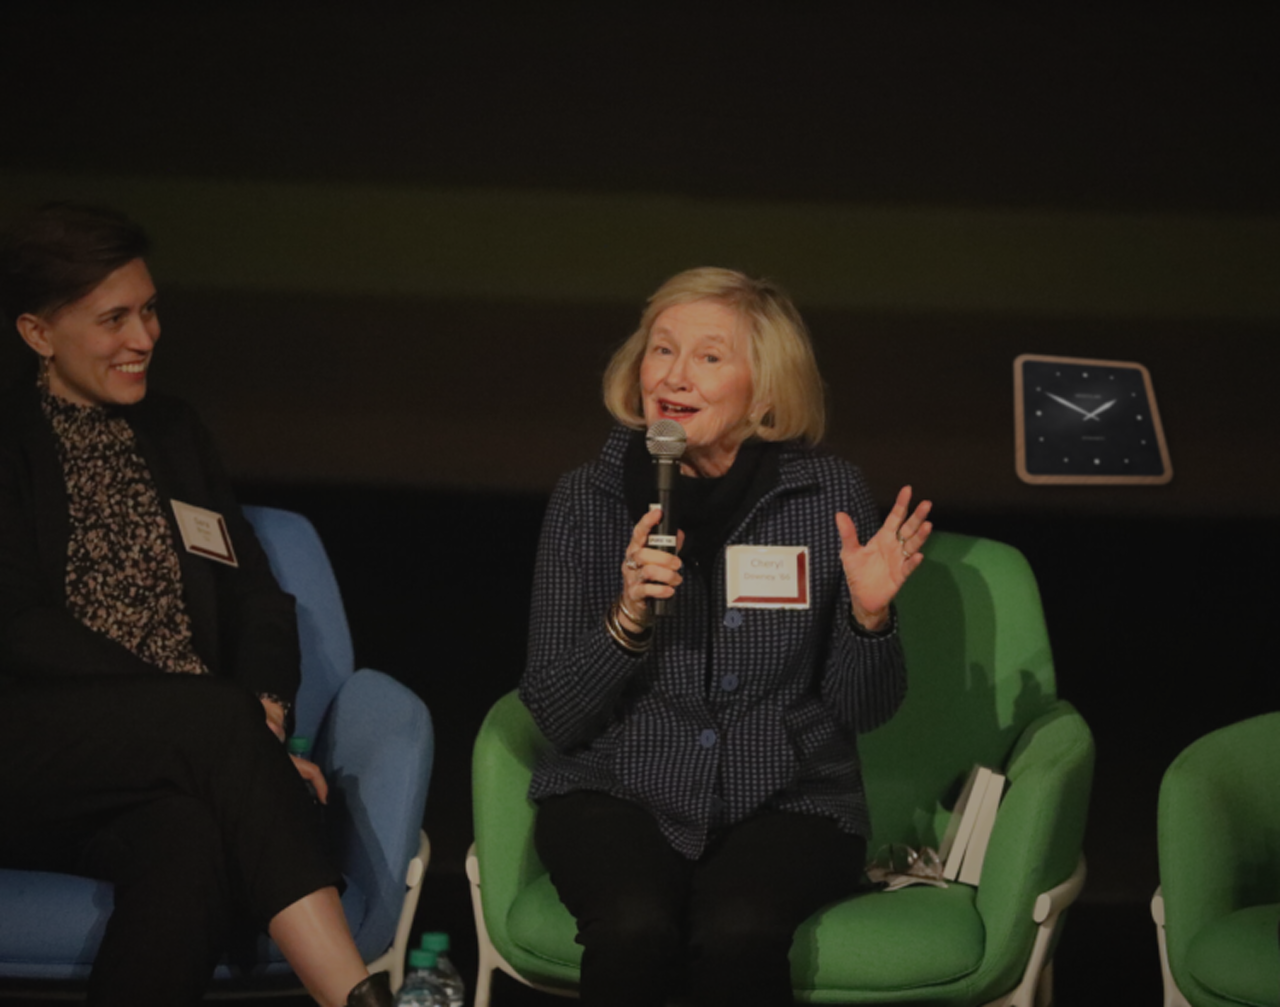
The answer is 1:50
